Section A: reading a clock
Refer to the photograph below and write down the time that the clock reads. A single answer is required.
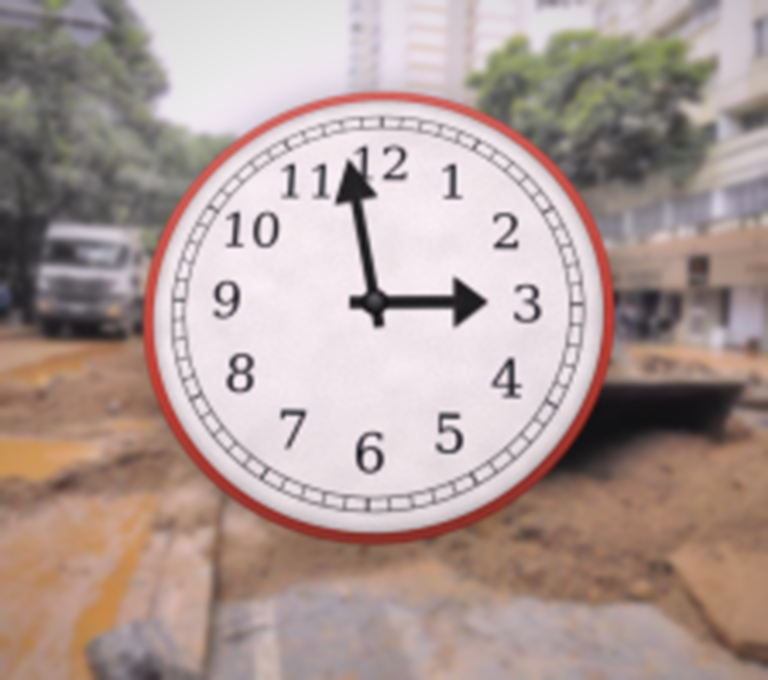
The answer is 2:58
